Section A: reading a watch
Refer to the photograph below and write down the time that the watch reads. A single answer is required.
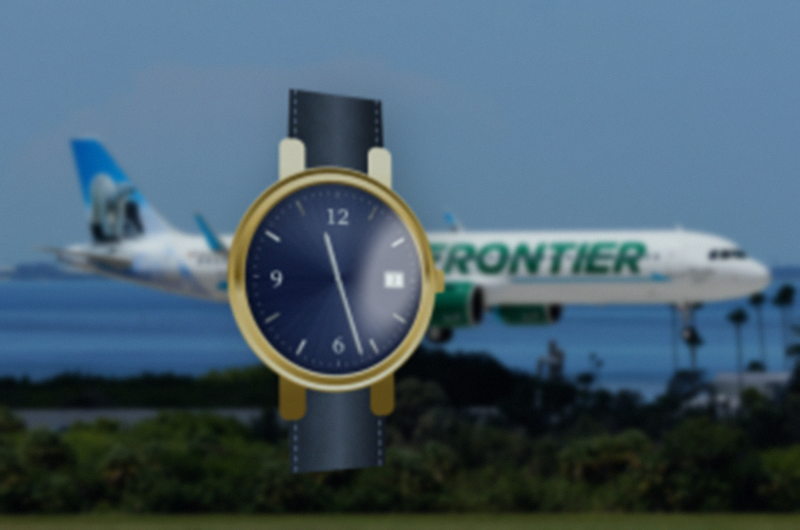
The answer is 11:27
